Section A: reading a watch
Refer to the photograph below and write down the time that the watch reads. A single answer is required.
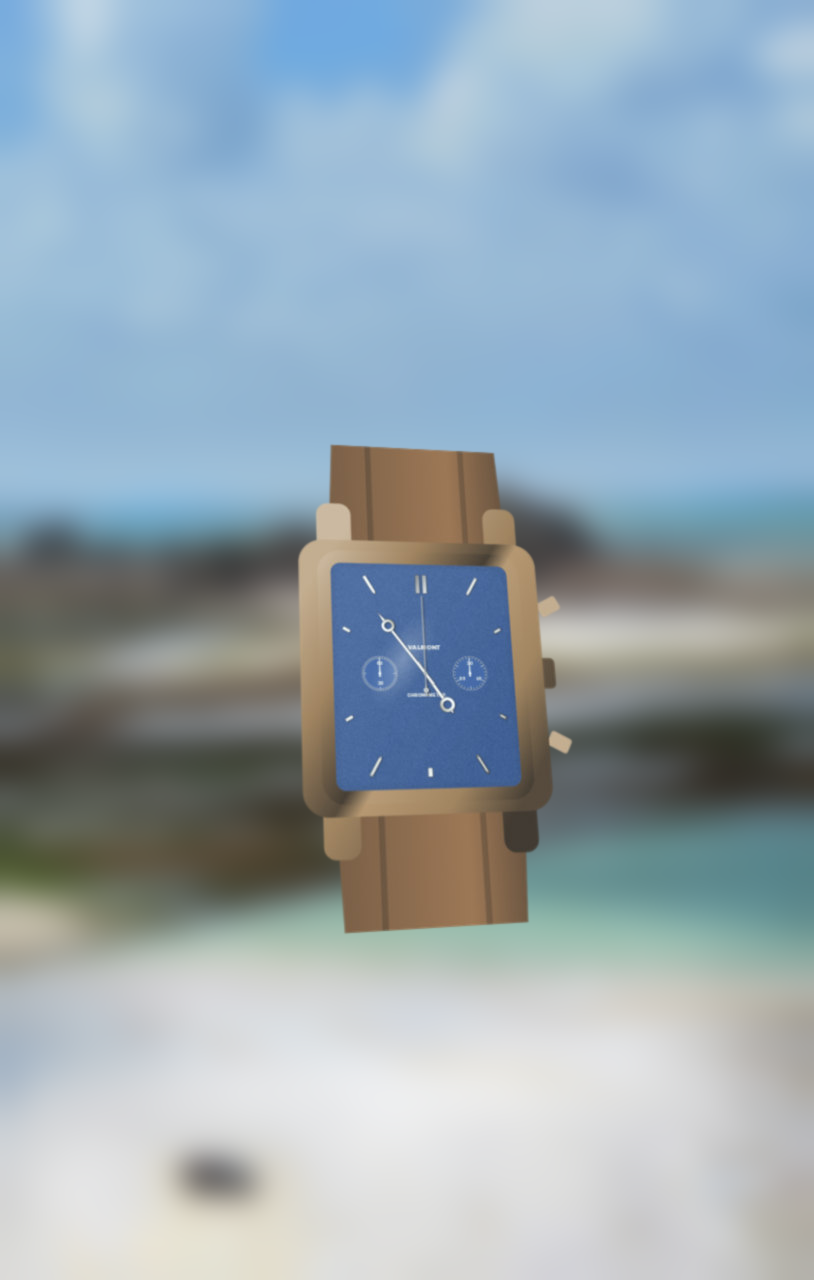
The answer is 4:54
